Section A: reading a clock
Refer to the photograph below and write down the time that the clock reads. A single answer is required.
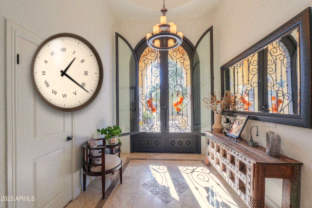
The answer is 1:21
